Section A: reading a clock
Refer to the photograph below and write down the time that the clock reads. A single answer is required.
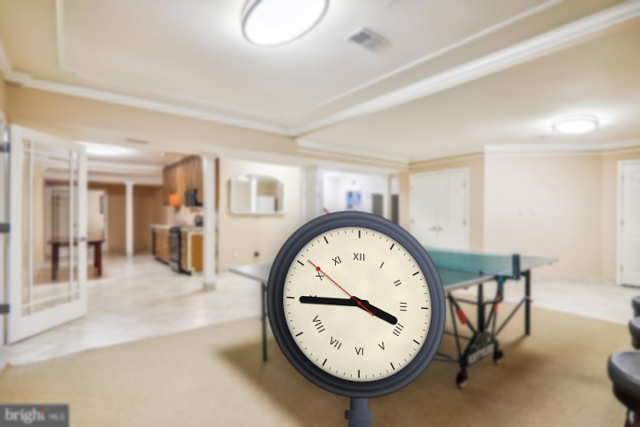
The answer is 3:44:51
